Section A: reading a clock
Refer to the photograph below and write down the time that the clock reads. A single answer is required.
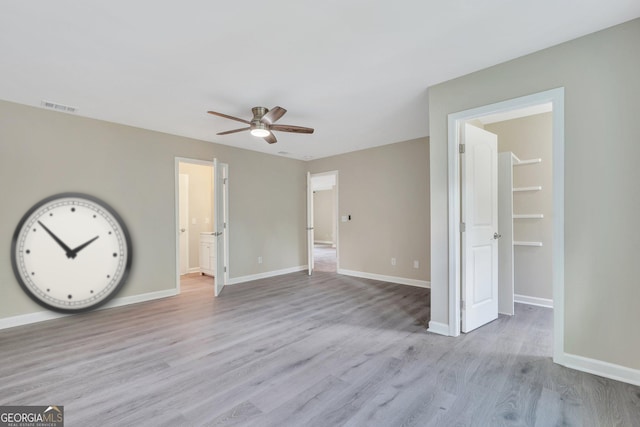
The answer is 1:52
